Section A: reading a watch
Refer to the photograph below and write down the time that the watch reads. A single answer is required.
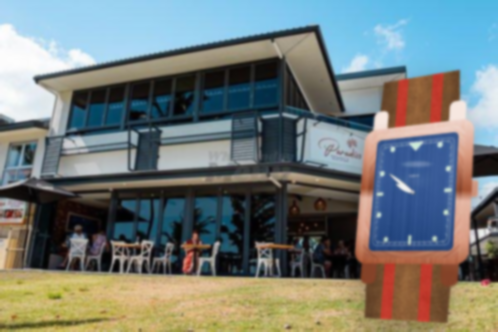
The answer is 9:51
